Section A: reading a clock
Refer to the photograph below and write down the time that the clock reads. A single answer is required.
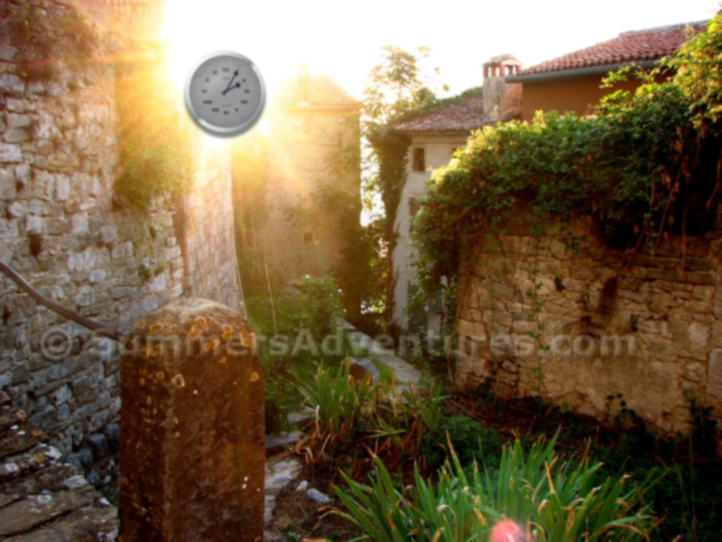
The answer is 2:05
